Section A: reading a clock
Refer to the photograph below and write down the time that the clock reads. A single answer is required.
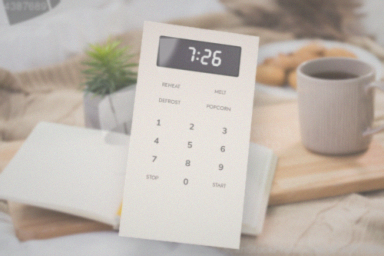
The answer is 7:26
